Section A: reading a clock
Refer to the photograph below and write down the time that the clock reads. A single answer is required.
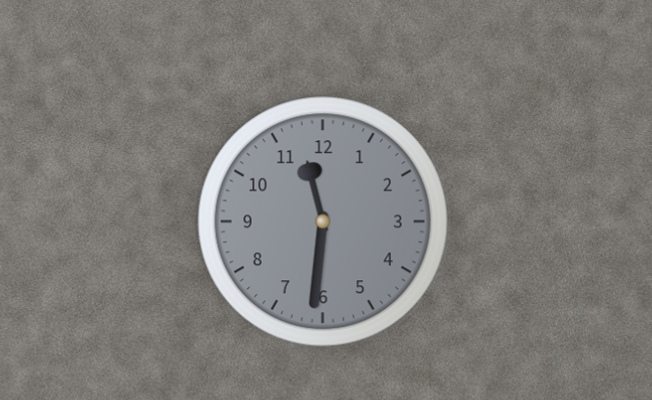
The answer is 11:31
